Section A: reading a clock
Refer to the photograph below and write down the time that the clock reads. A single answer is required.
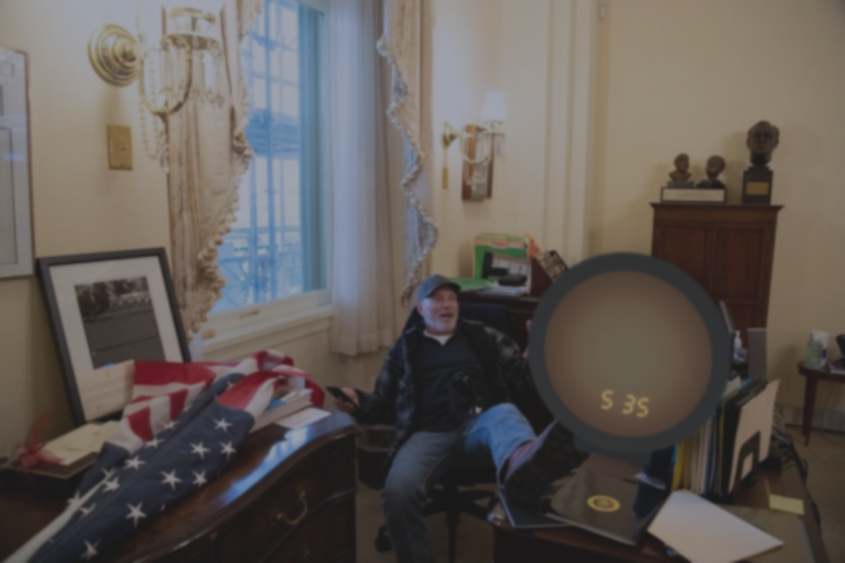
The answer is 5:35
